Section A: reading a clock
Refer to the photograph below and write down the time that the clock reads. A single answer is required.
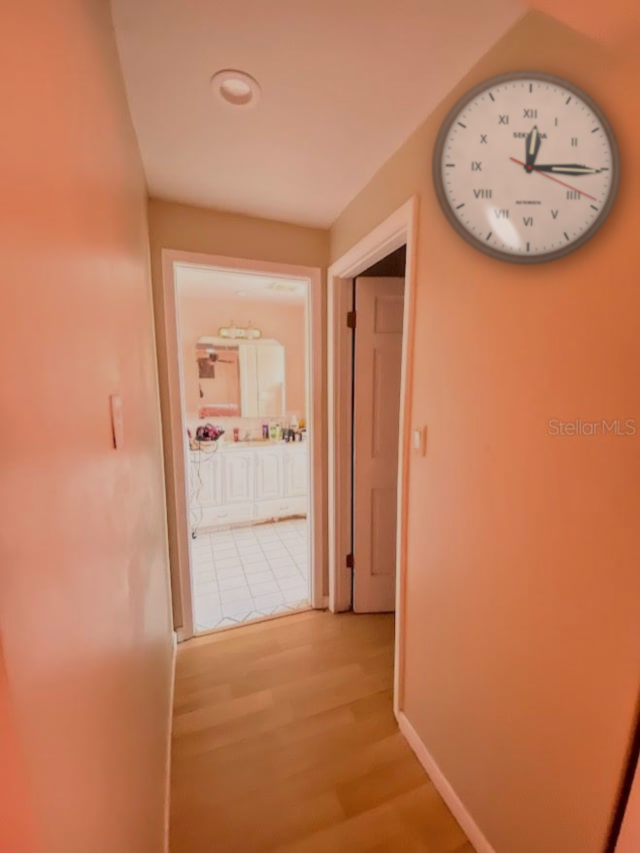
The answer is 12:15:19
